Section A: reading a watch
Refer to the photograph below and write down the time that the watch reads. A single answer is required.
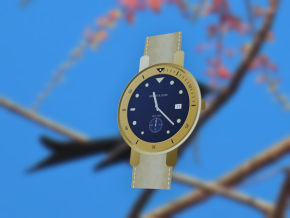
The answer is 11:22
